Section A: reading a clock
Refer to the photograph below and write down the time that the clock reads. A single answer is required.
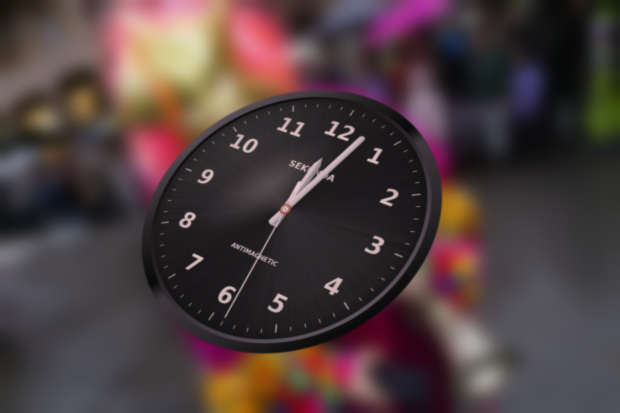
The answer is 12:02:29
